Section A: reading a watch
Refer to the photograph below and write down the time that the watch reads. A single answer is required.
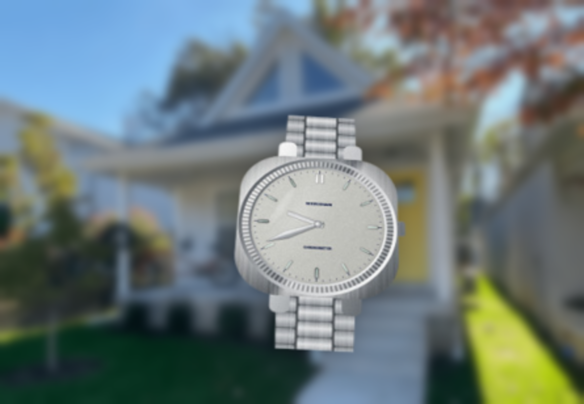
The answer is 9:41
